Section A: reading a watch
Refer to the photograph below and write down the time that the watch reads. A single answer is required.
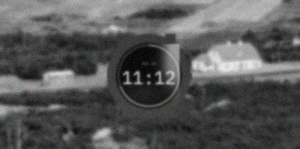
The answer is 11:12
